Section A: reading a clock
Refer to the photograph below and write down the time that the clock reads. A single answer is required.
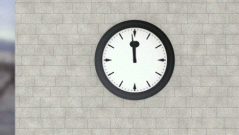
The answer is 11:59
